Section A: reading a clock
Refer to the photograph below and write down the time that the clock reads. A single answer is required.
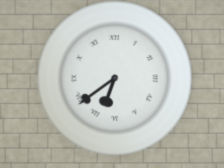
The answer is 6:39
